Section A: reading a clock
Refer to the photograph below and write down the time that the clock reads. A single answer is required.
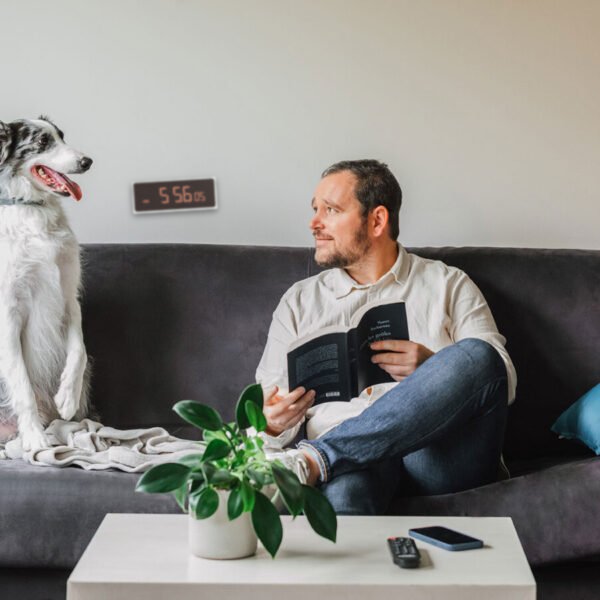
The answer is 5:56
